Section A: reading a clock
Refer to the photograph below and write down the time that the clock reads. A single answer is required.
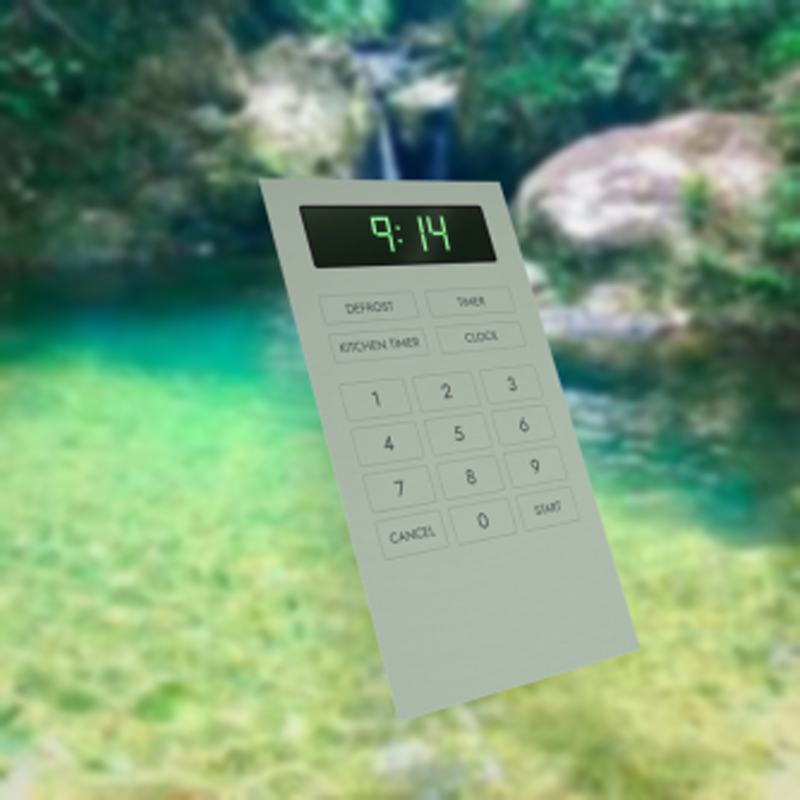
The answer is 9:14
